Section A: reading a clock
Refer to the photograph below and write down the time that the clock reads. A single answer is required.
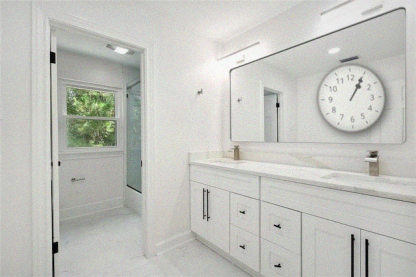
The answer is 1:05
